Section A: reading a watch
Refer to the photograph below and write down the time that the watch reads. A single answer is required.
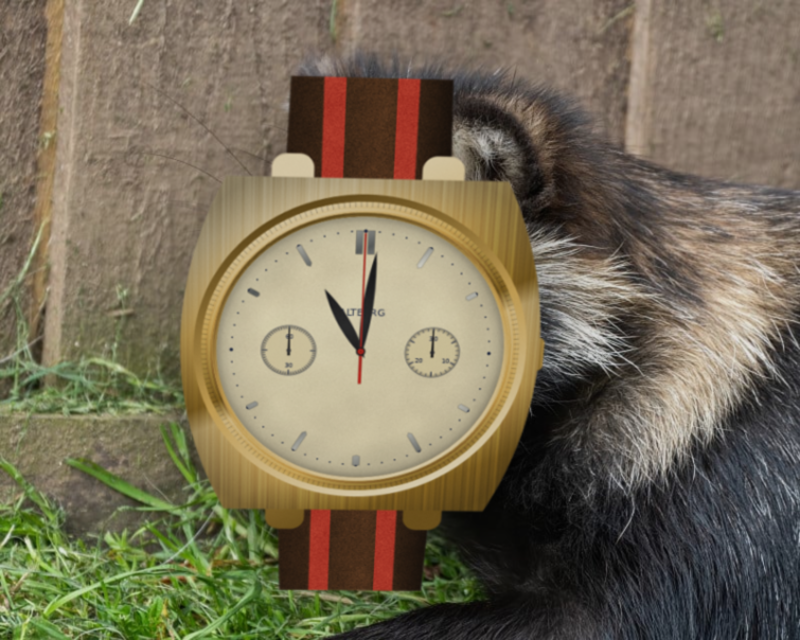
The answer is 11:01
